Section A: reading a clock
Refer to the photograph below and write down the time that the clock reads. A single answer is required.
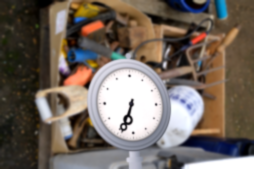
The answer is 6:34
